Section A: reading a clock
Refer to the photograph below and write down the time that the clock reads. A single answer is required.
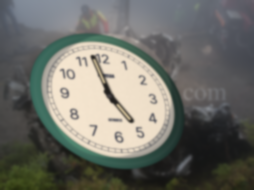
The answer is 4:58
